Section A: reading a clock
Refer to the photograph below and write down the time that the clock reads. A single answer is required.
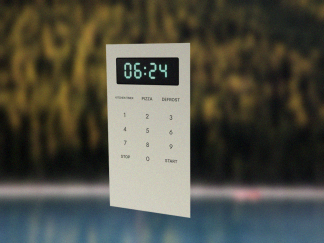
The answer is 6:24
